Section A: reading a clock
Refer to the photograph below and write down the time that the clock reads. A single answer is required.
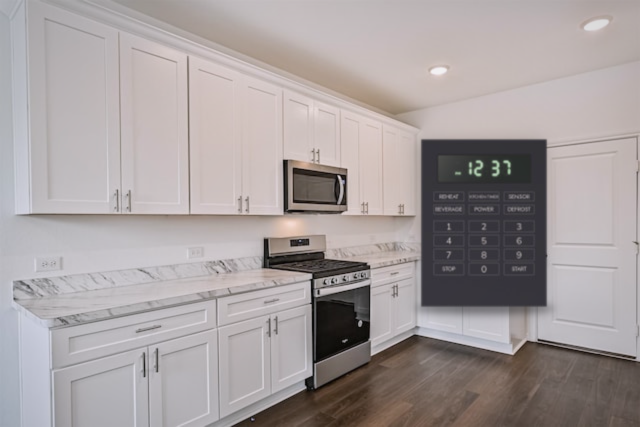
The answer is 12:37
